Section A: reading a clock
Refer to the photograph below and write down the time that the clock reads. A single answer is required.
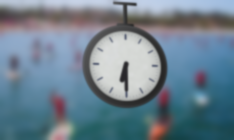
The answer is 6:30
